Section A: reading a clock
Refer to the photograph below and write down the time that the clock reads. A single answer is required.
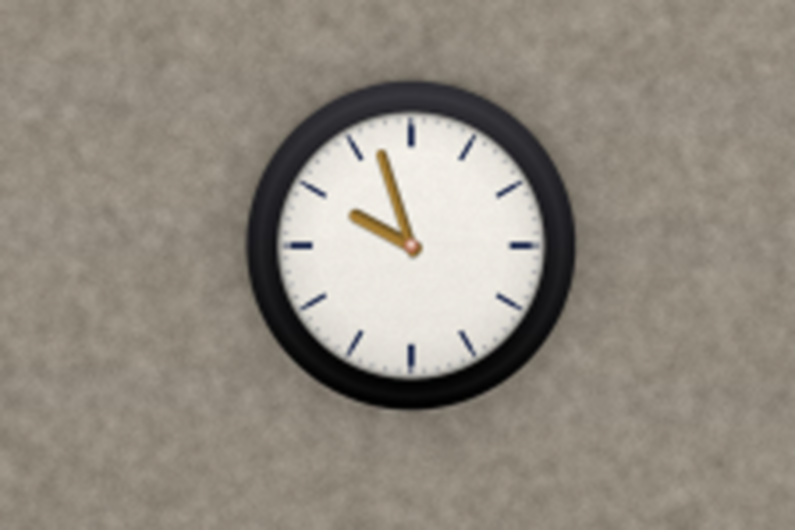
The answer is 9:57
